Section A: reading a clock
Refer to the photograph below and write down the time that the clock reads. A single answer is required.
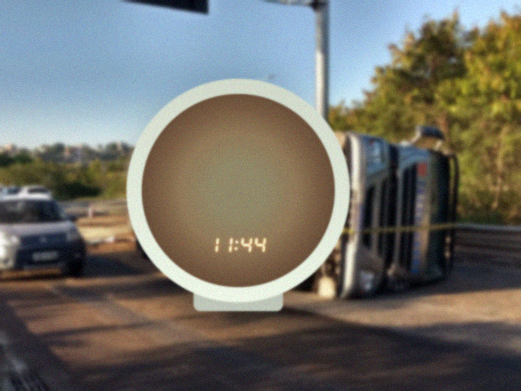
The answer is 11:44
